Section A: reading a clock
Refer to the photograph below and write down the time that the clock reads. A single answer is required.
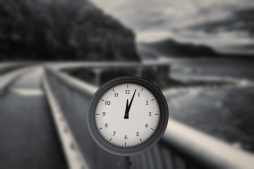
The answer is 12:03
